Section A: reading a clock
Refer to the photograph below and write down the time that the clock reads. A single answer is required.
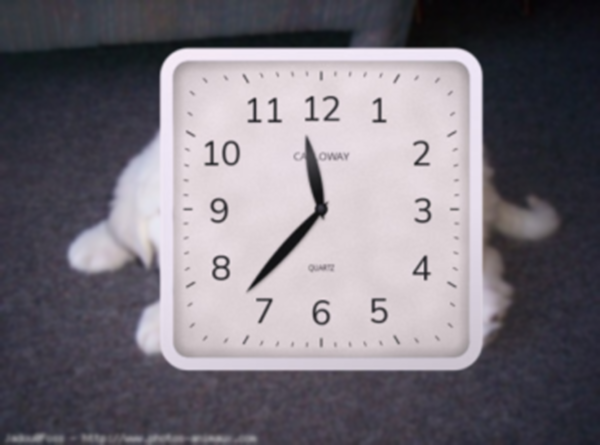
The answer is 11:37
